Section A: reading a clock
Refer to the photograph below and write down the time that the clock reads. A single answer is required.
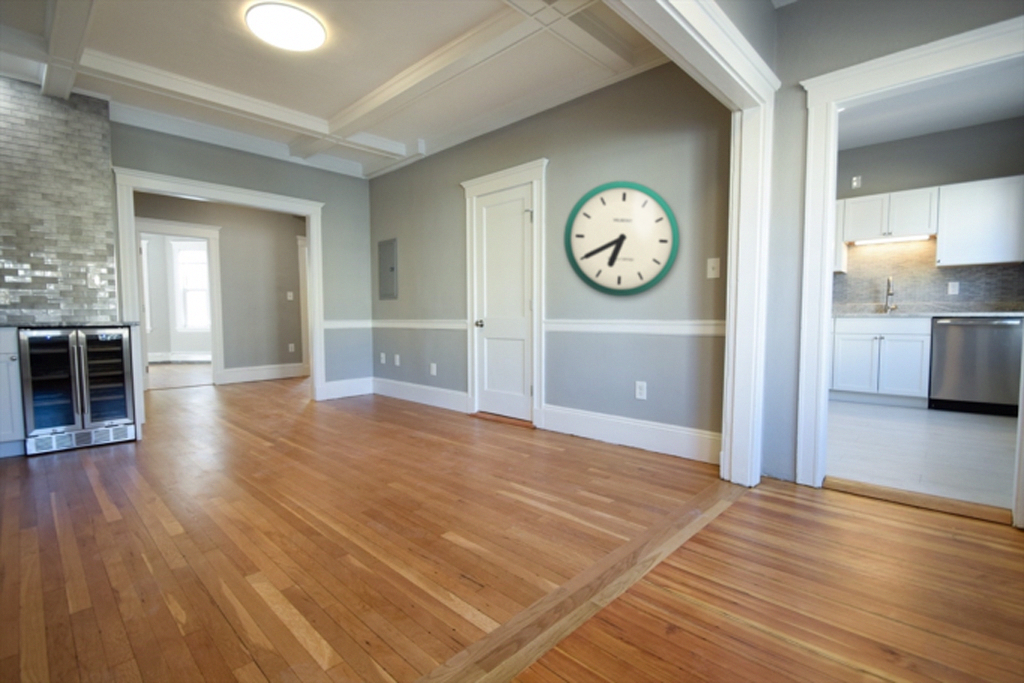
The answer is 6:40
